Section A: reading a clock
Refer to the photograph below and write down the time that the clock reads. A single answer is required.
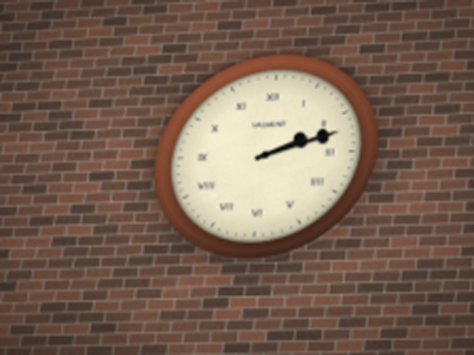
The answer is 2:12
